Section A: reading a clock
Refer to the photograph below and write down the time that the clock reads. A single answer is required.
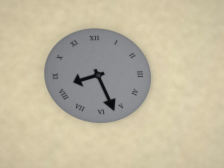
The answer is 8:27
